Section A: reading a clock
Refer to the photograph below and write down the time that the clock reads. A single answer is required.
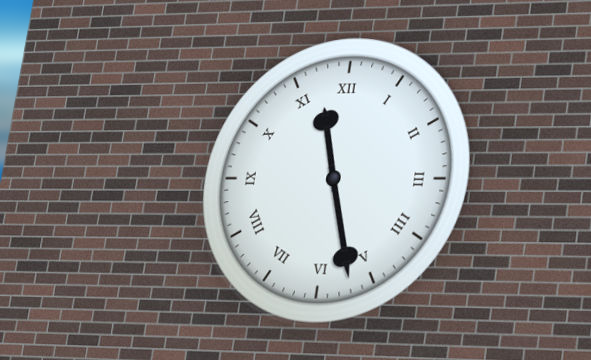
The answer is 11:27
